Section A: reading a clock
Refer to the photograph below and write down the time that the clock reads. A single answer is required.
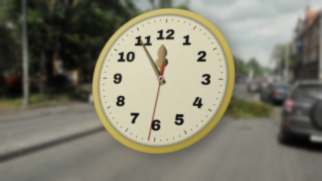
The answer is 11:54:31
